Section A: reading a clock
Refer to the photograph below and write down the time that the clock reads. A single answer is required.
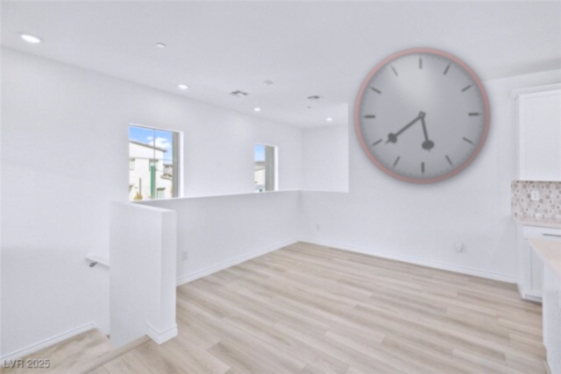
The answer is 5:39
